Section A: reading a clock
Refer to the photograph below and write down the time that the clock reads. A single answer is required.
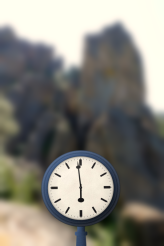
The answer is 5:59
